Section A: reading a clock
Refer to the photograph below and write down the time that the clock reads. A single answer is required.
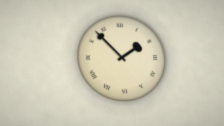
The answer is 1:53
